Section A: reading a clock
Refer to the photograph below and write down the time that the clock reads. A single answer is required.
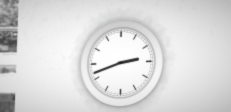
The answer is 2:42
